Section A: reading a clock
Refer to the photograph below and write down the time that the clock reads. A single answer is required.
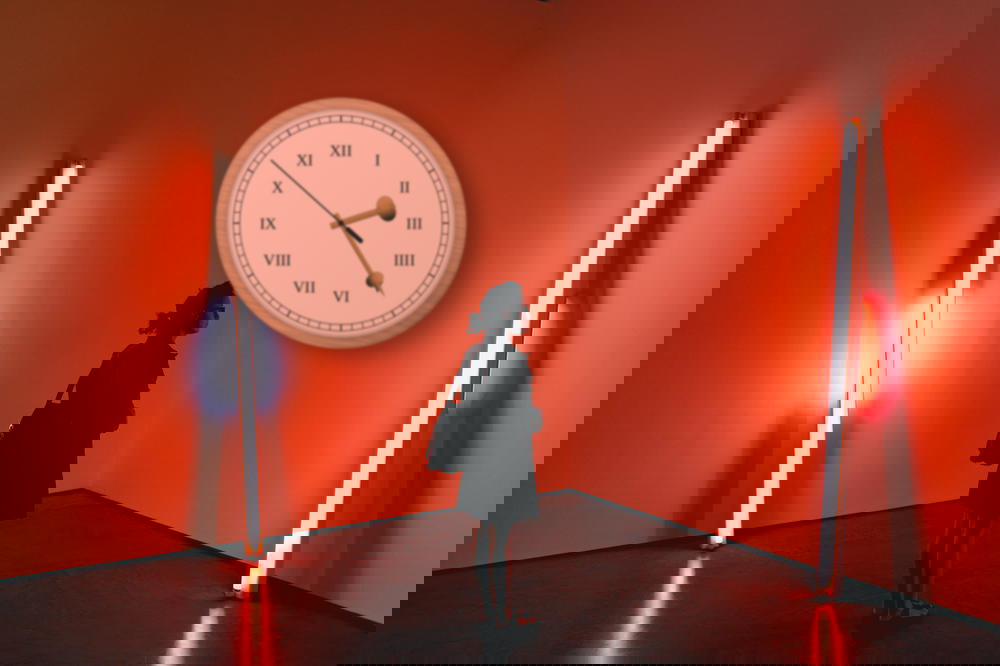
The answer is 2:24:52
